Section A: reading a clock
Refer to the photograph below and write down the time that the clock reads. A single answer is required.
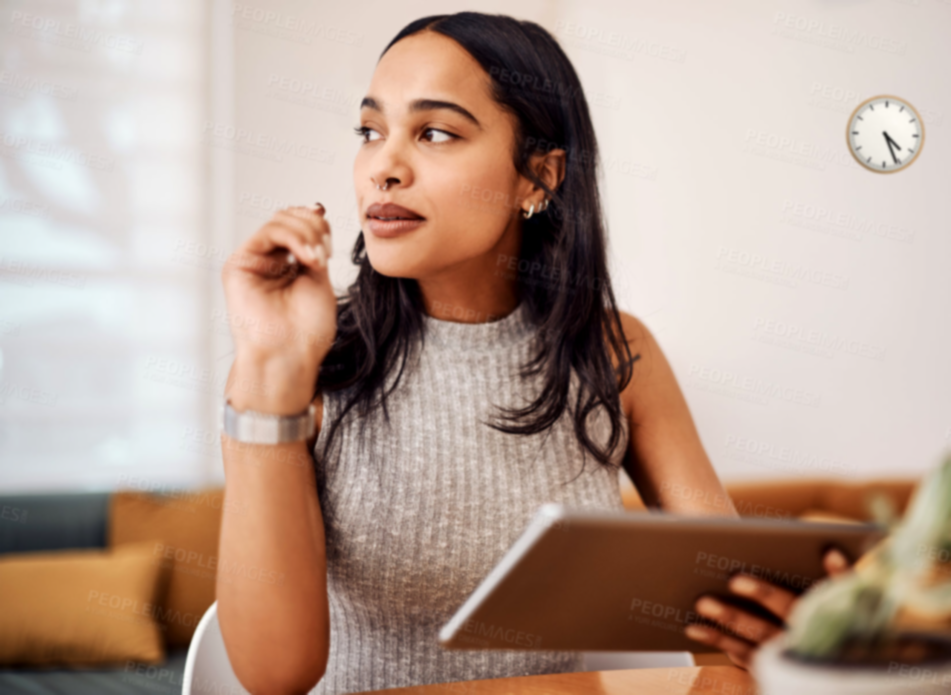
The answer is 4:26
